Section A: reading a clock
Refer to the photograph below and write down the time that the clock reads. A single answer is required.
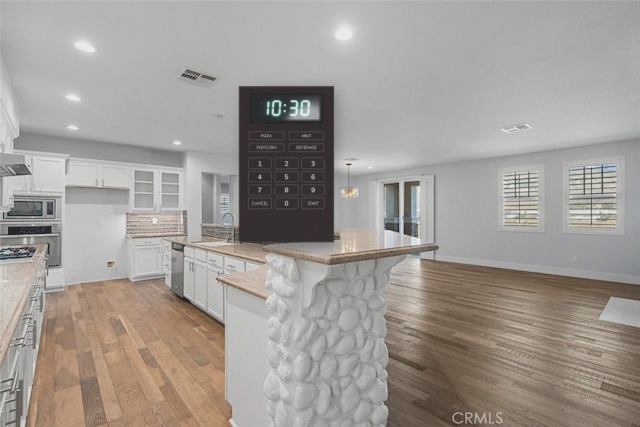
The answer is 10:30
